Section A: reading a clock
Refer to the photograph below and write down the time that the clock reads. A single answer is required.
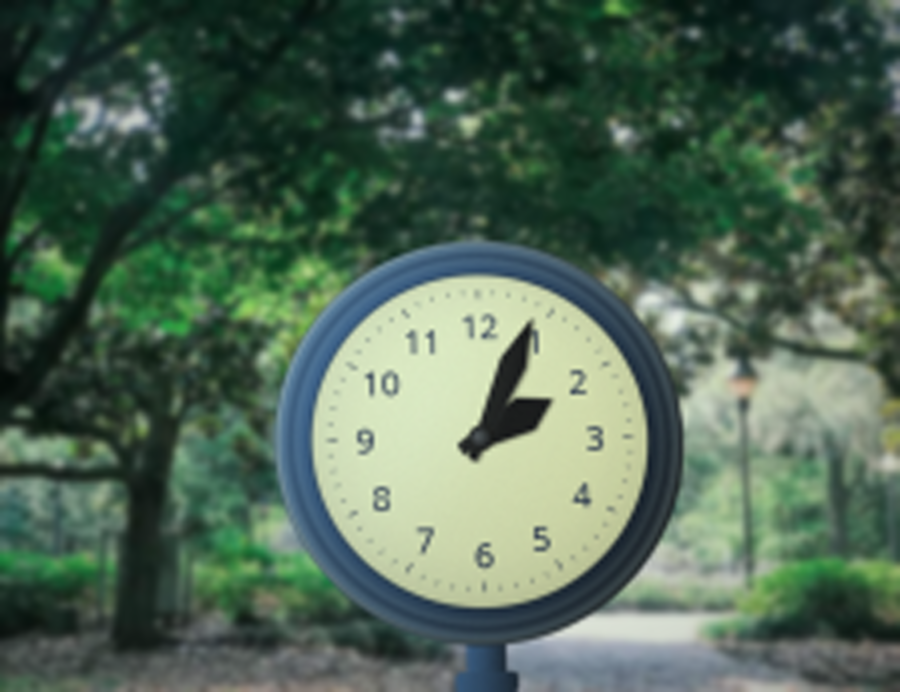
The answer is 2:04
